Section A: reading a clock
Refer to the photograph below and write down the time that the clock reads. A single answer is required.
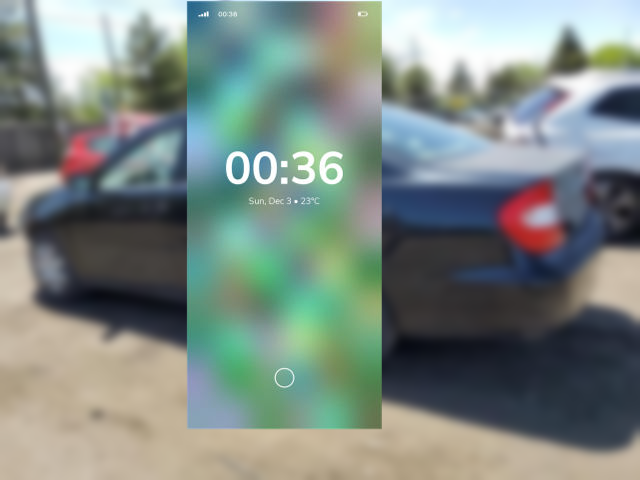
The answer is 0:36
